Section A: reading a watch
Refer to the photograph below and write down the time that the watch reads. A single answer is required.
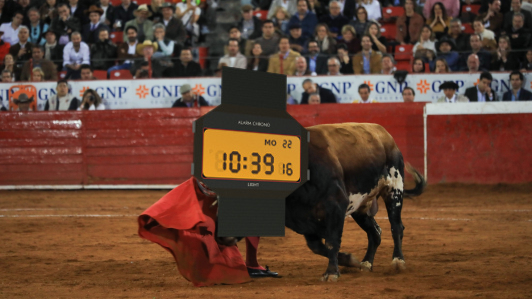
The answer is 10:39:16
